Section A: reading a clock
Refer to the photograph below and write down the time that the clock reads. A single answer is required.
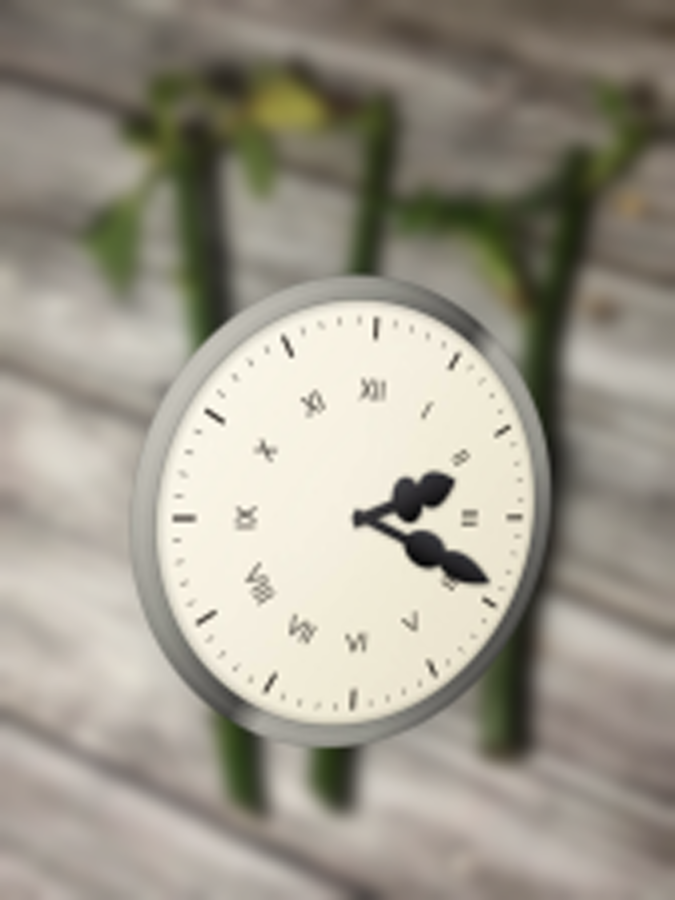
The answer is 2:19
